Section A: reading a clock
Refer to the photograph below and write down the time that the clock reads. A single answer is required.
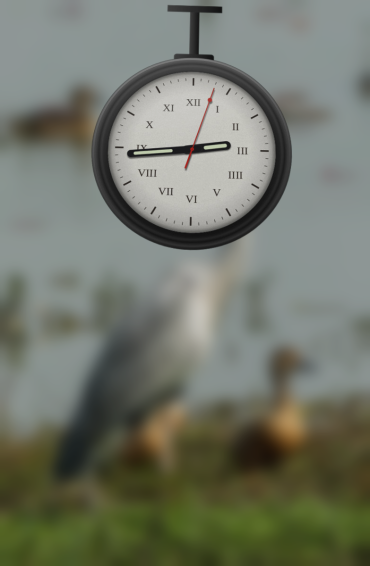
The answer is 2:44:03
